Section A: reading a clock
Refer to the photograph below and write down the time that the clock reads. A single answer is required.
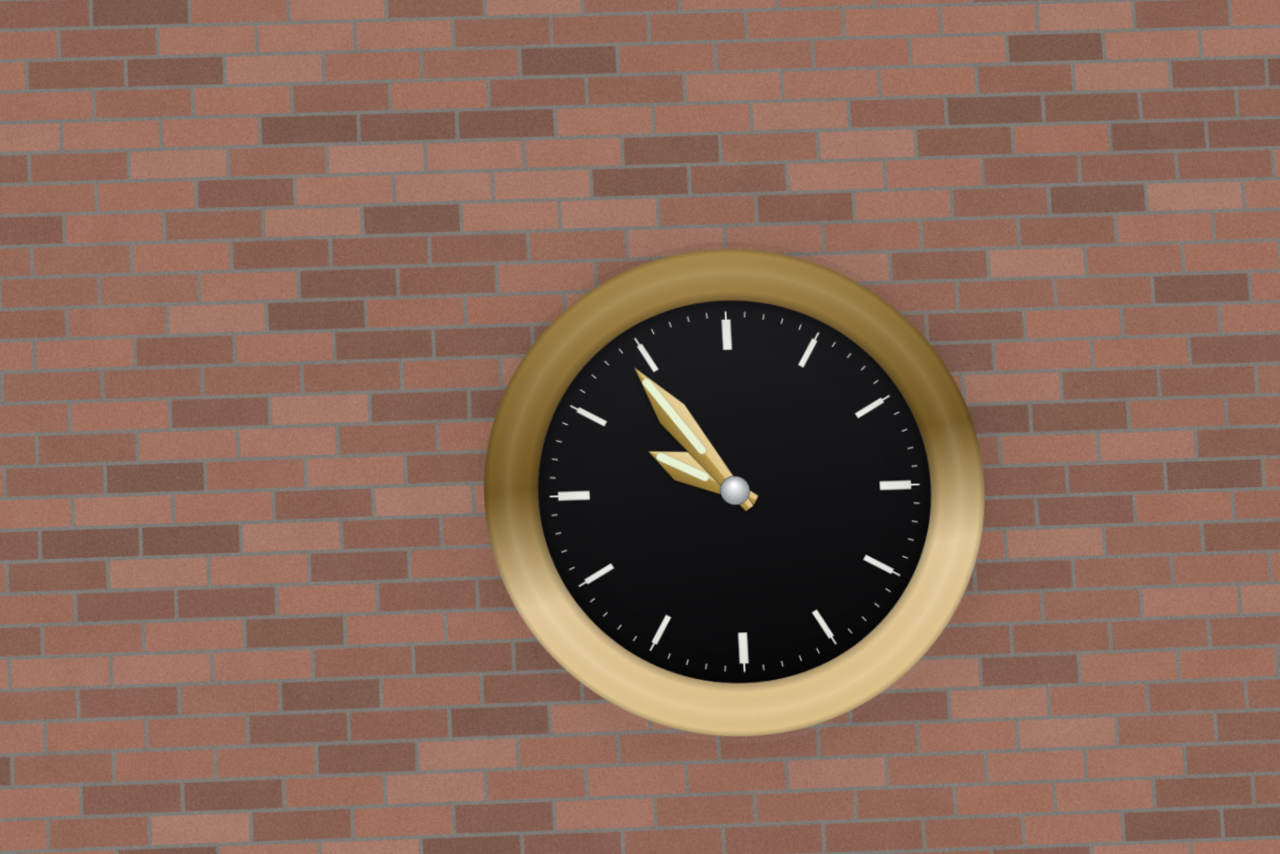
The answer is 9:54
